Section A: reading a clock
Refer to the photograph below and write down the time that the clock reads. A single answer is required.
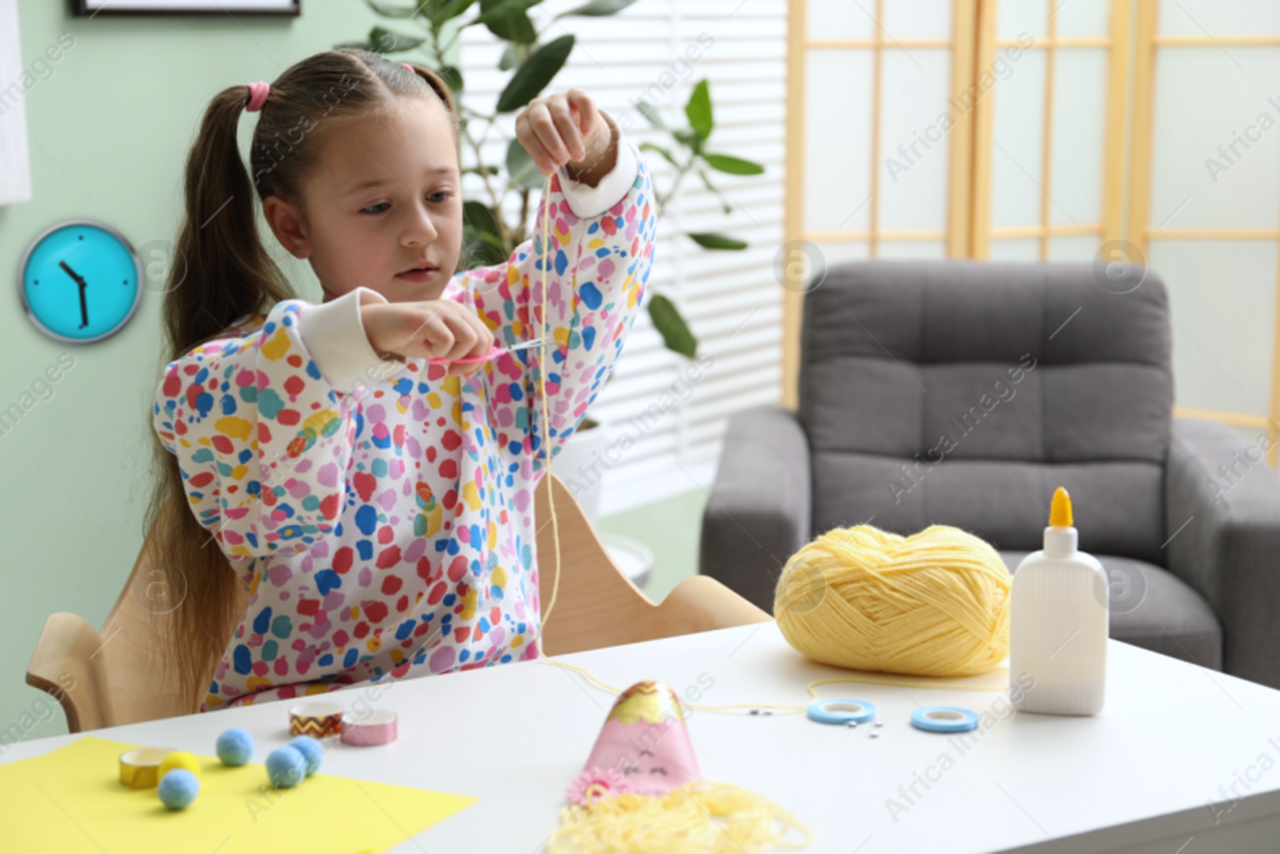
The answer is 10:29
